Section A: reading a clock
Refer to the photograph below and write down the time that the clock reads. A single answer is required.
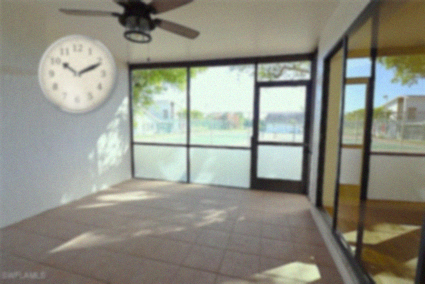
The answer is 10:11
